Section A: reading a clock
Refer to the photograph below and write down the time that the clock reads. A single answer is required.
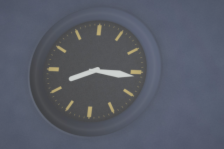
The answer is 8:16
